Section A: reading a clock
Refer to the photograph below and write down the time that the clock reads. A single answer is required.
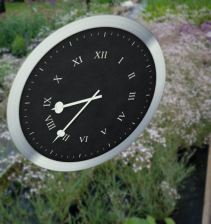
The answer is 8:36
